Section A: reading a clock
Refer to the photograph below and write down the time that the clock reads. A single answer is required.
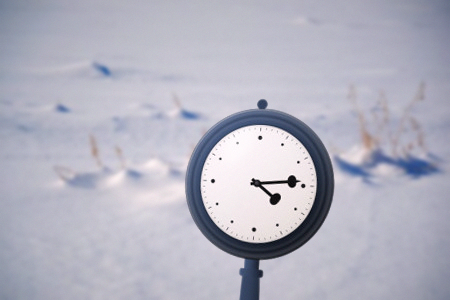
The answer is 4:14
